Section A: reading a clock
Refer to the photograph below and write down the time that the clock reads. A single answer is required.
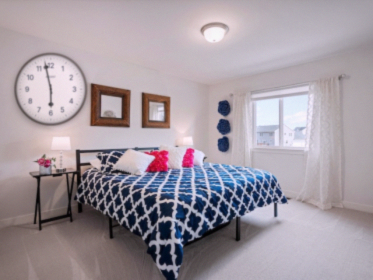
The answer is 5:58
